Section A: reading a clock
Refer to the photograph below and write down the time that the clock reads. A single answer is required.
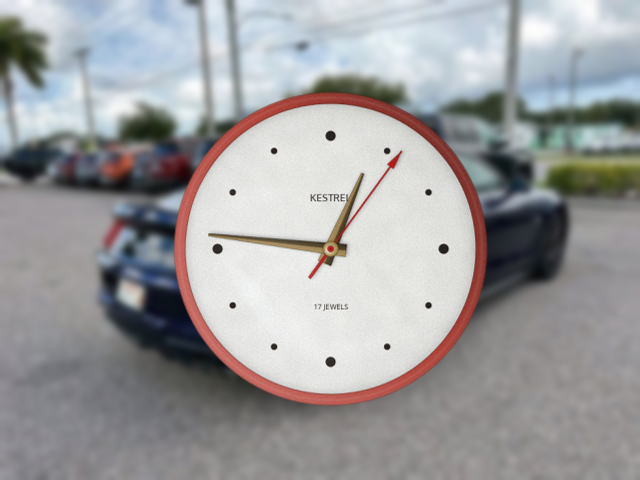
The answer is 12:46:06
